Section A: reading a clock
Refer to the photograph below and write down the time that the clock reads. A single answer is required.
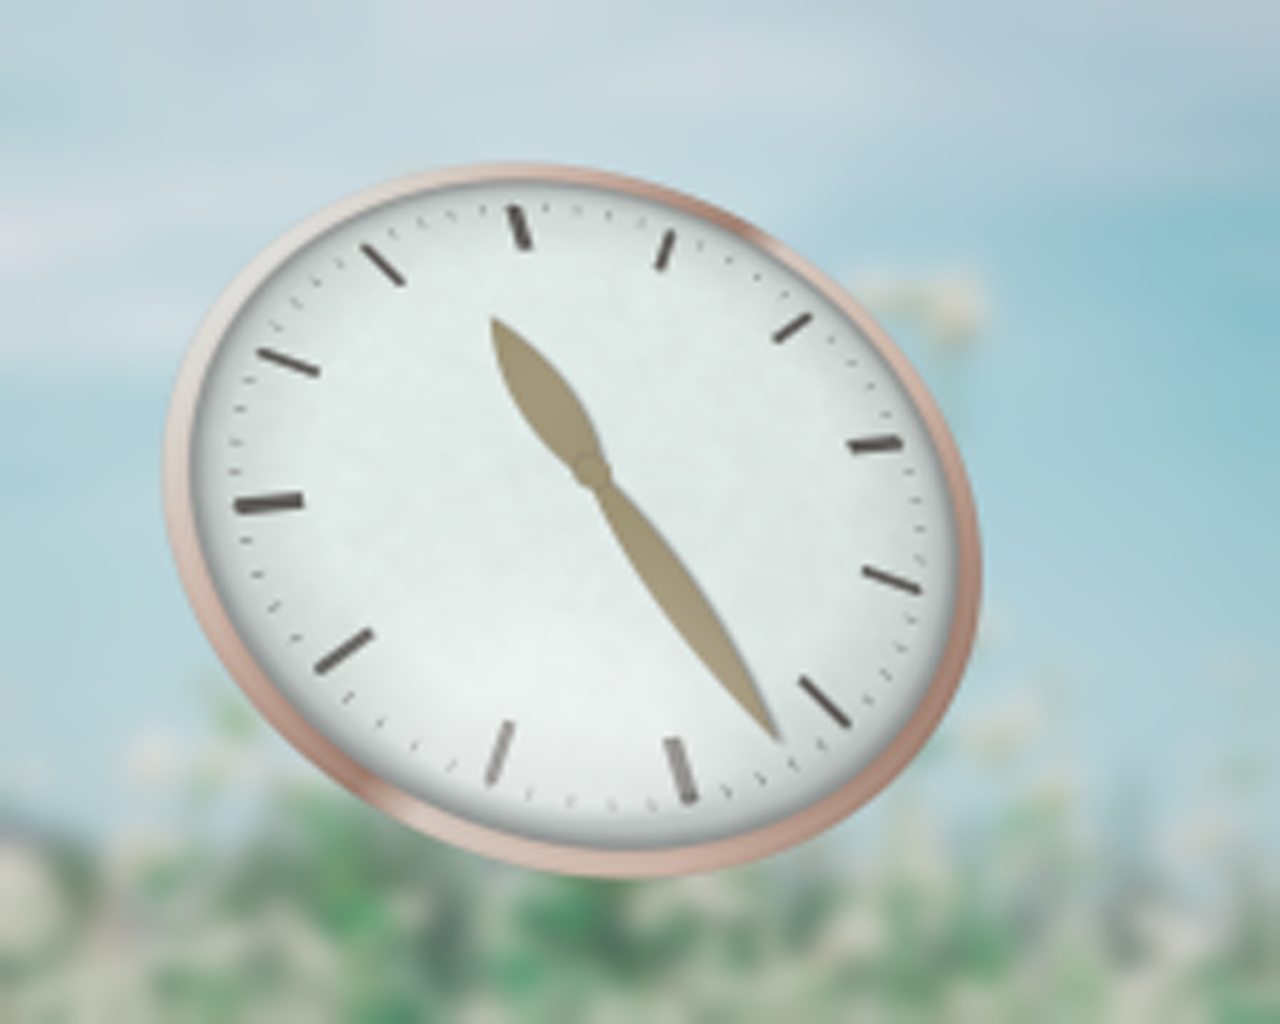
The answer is 11:27
